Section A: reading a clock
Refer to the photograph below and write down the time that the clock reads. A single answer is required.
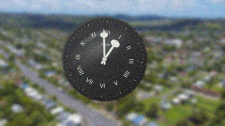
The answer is 12:59
